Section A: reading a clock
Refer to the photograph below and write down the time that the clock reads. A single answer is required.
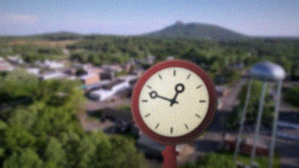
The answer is 12:48
